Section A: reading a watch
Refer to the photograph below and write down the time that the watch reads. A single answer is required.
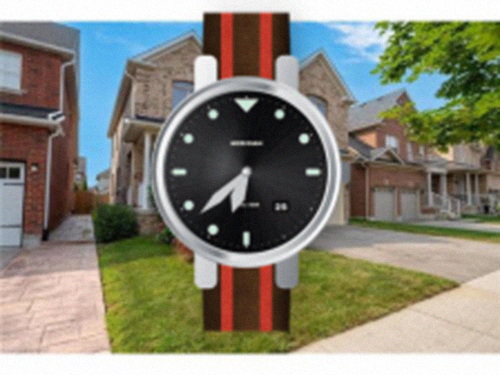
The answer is 6:38
